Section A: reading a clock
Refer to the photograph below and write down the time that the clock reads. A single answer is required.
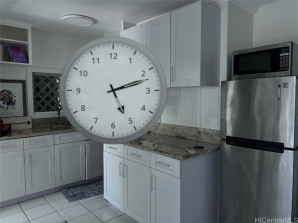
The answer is 5:12
